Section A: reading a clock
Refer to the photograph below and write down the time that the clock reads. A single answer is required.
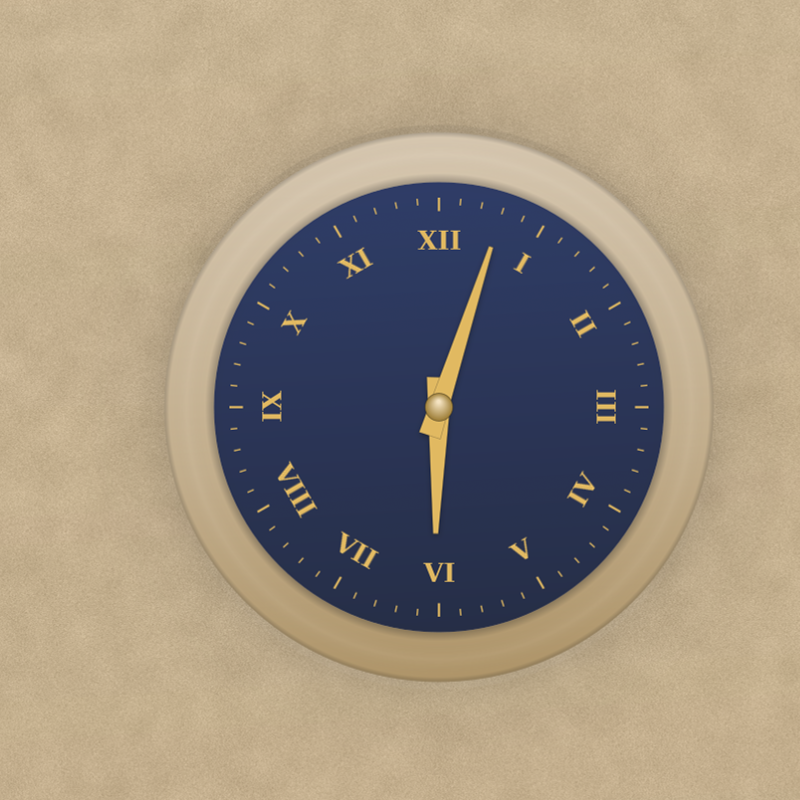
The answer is 6:03
